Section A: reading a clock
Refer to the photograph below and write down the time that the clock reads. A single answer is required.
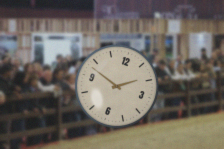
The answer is 1:48
